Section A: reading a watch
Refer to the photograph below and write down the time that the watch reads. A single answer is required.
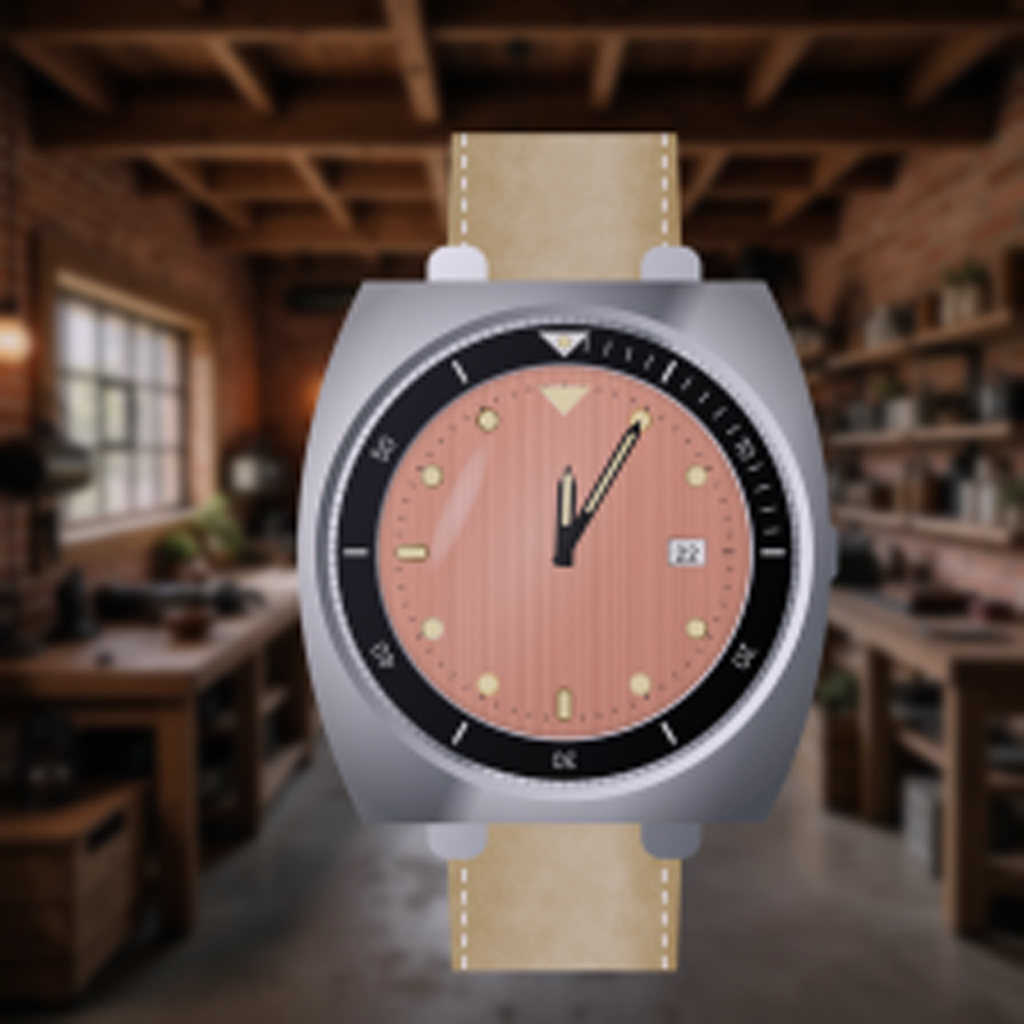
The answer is 12:05
